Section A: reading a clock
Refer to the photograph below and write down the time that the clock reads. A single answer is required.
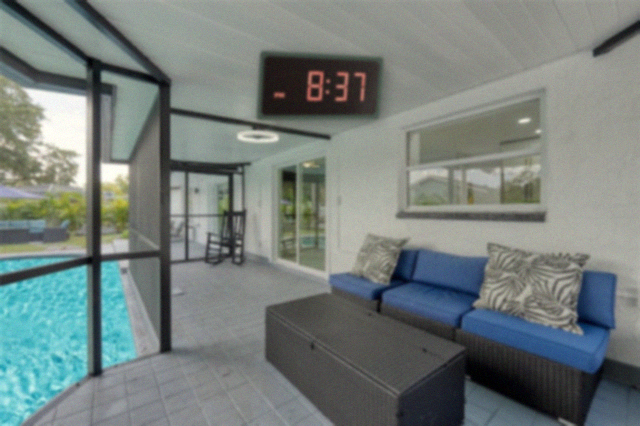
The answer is 8:37
